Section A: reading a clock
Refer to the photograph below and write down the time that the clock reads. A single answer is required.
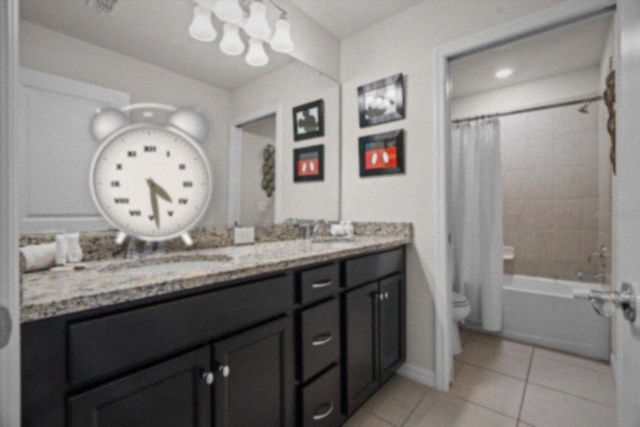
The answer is 4:29
